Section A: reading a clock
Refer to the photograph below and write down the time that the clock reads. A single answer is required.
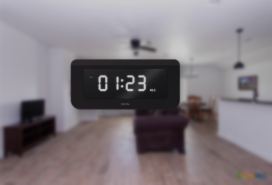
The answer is 1:23
